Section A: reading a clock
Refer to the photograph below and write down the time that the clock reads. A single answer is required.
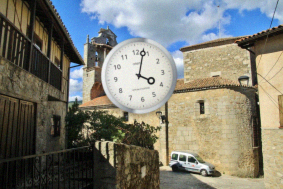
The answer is 4:03
